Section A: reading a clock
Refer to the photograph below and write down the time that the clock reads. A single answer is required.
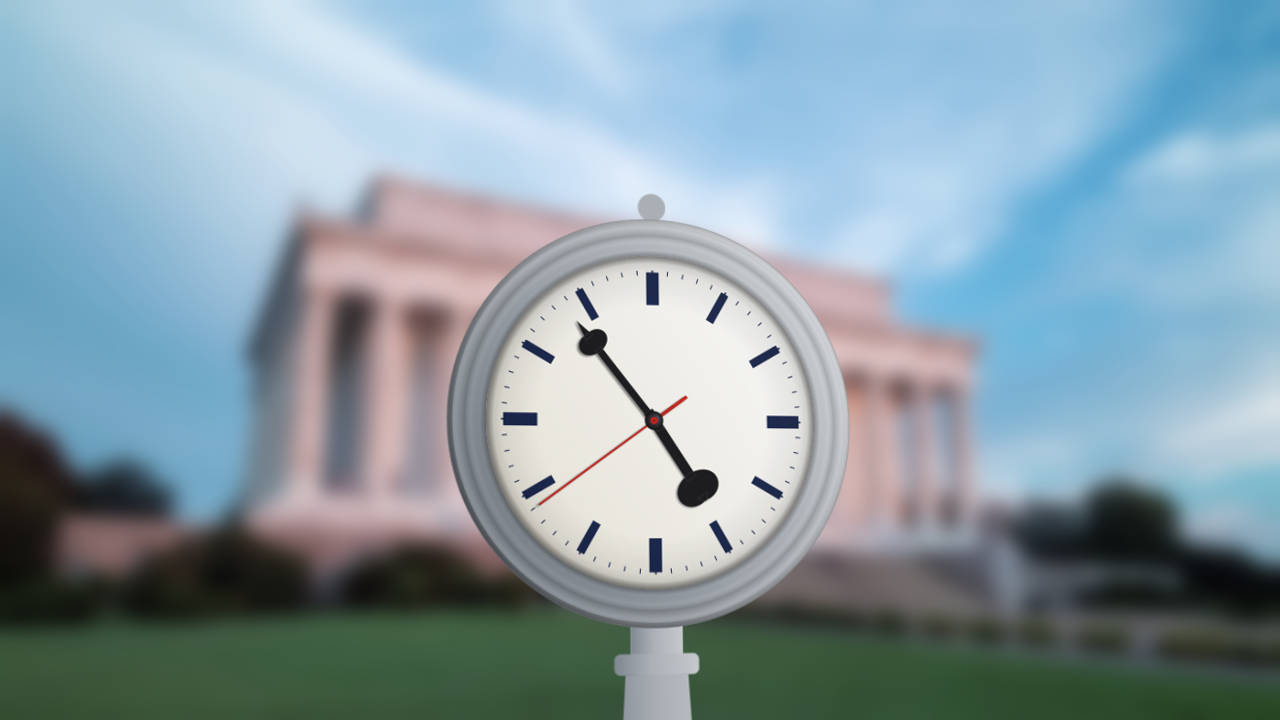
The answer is 4:53:39
